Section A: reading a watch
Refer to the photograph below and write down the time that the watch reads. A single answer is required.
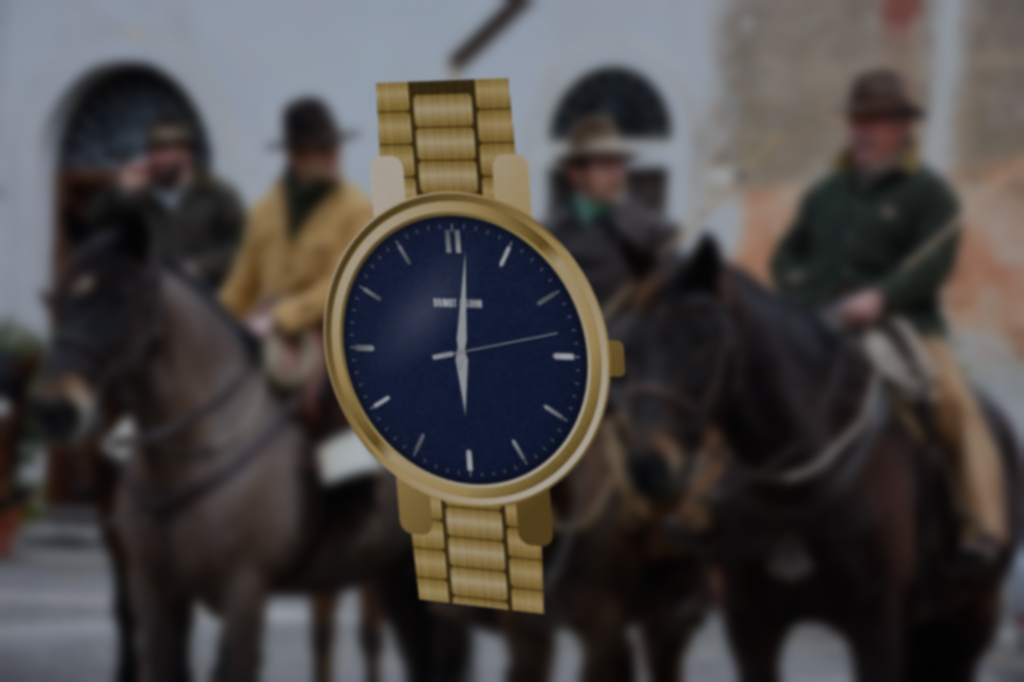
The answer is 6:01:13
